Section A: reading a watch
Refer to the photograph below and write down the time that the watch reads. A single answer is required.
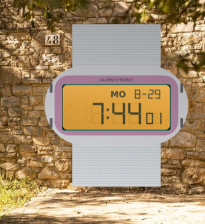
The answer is 7:44:01
